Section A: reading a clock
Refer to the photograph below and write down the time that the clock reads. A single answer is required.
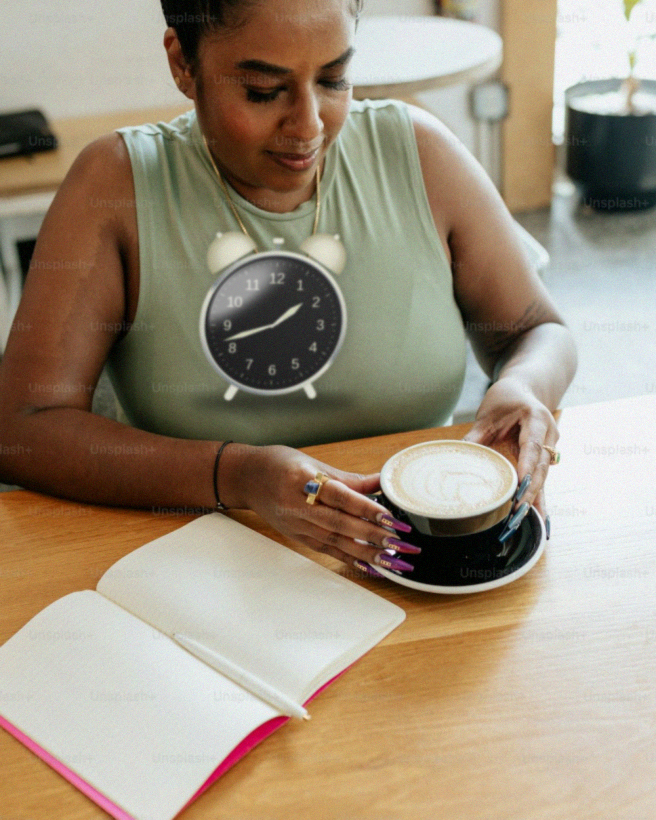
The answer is 1:42
